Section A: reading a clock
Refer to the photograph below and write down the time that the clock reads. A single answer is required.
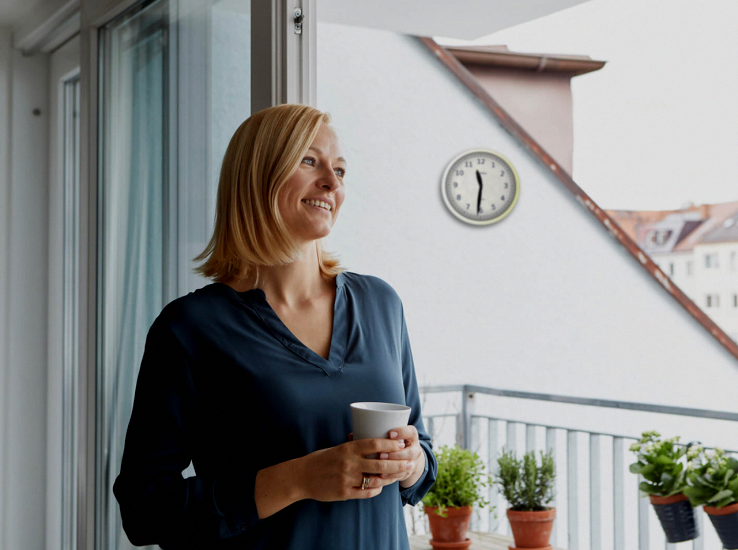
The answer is 11:31
